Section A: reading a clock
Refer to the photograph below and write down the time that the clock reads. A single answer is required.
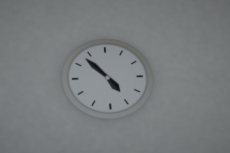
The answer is 4:53
